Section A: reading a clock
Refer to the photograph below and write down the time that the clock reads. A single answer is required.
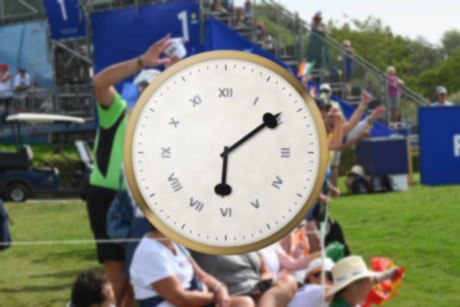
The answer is 6:09
